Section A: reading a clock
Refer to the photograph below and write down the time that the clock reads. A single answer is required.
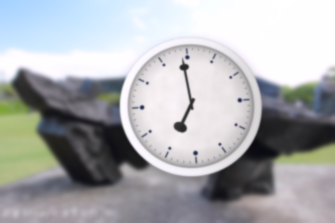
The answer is 6:59
